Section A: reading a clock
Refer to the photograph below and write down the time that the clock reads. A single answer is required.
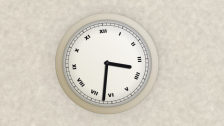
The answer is 3:32
